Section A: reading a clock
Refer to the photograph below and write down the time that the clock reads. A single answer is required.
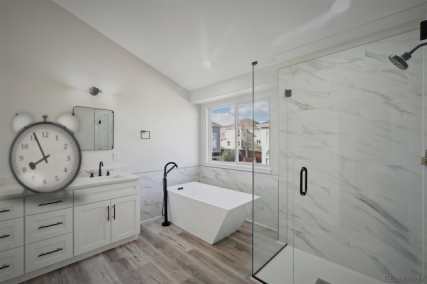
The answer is 7:56
